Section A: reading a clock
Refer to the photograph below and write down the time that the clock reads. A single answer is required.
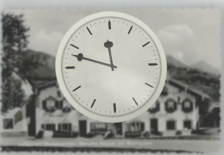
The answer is 11:48
